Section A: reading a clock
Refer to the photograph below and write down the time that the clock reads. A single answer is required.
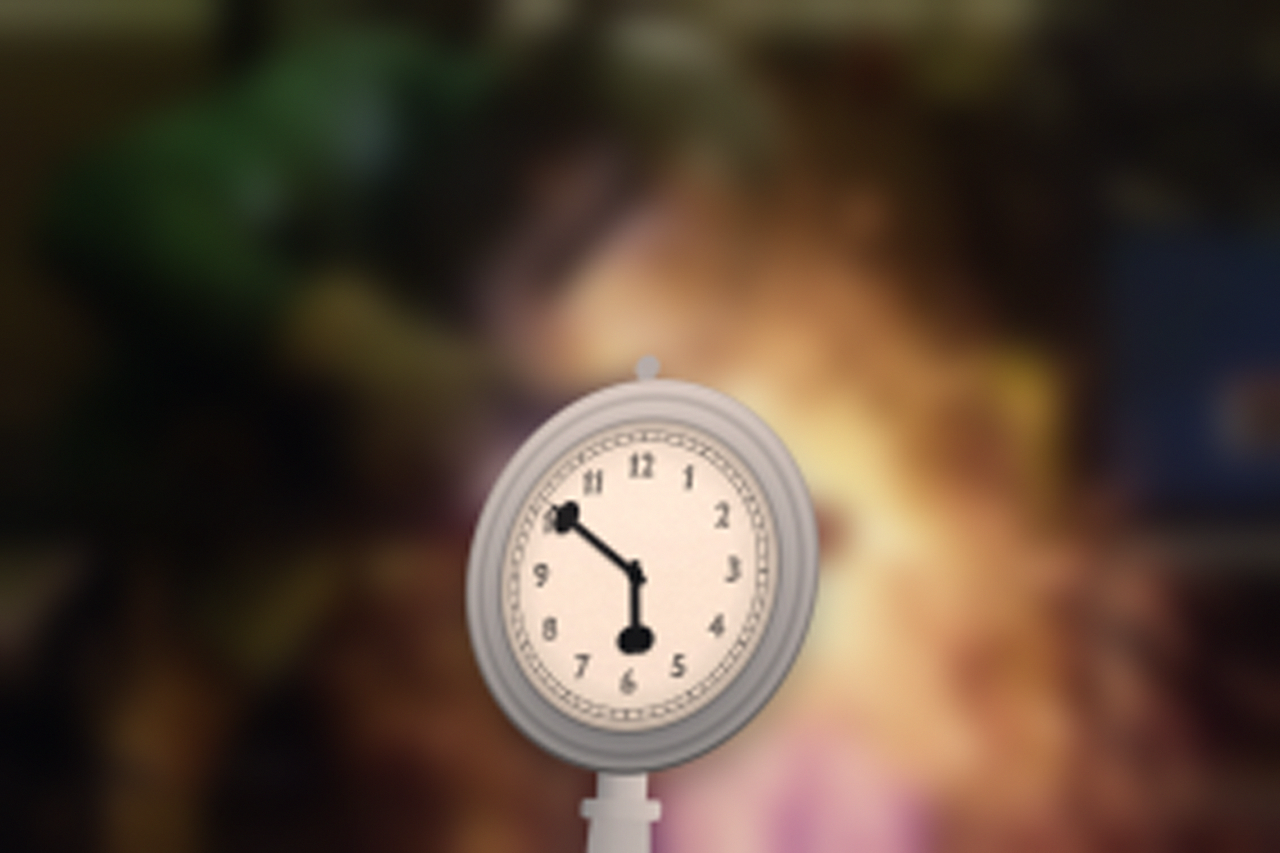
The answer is 5:51
